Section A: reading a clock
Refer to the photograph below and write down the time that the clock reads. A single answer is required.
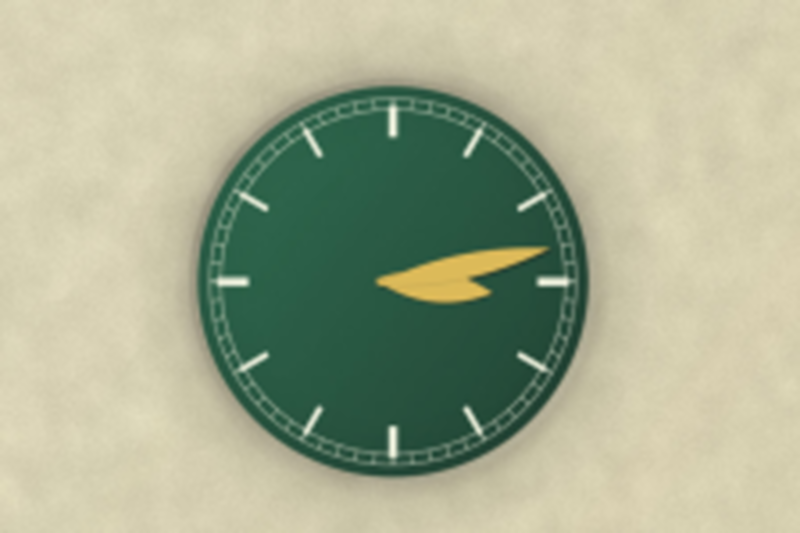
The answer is 3:13
